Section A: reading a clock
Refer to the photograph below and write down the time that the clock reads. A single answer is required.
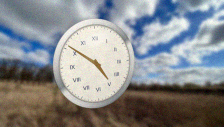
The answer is 4:51
